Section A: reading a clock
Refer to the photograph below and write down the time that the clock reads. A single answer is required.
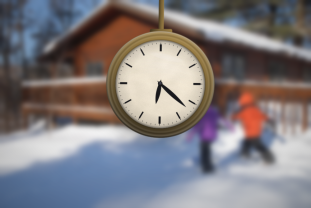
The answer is 6:22
